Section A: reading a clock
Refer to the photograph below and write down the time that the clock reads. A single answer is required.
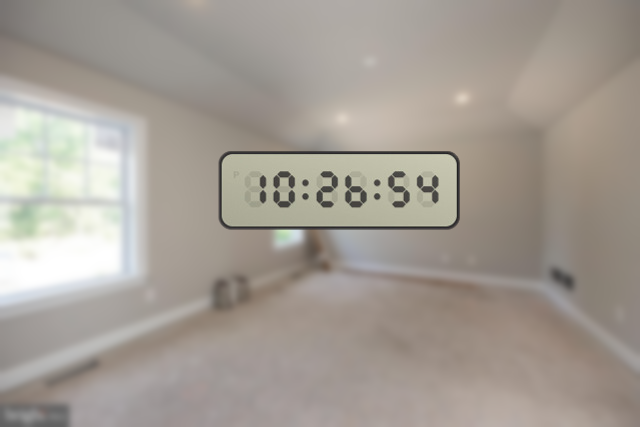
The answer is 10:26:54
